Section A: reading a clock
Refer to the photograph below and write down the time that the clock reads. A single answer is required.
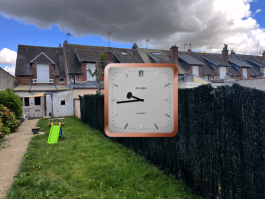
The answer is 9:44
